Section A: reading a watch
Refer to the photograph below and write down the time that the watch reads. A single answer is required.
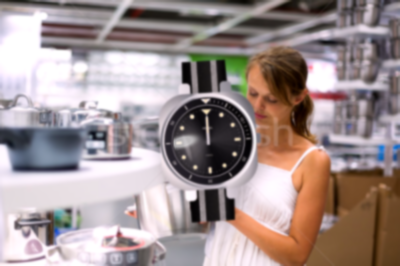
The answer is 12:00
